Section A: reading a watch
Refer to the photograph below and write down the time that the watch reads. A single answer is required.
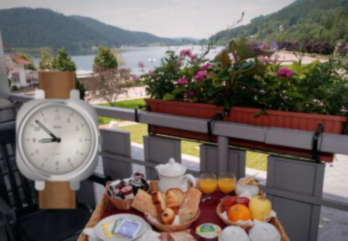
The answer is 8:52
